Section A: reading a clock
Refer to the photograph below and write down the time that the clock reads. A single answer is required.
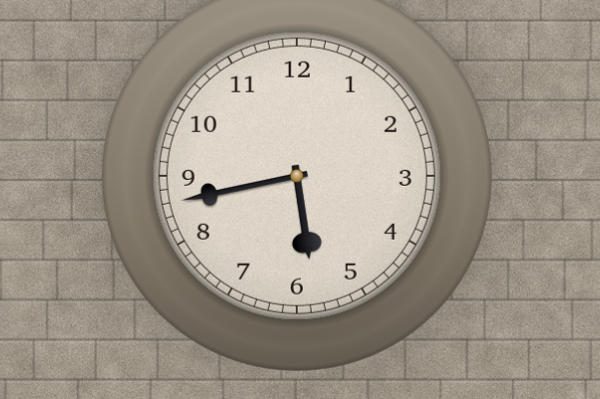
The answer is 5:43
